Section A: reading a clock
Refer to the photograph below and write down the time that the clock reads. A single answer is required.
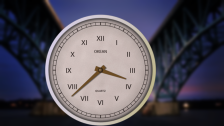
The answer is 3:38
